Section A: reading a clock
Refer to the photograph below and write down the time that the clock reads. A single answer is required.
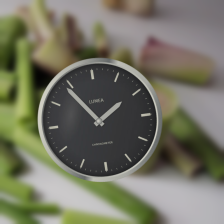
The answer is 1:54
